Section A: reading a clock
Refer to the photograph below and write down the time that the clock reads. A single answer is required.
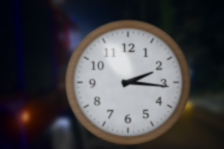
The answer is 2:16
